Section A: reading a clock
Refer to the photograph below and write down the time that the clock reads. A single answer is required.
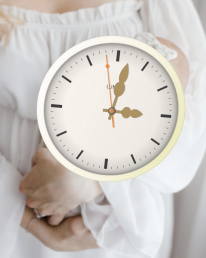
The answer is 3:01:58
